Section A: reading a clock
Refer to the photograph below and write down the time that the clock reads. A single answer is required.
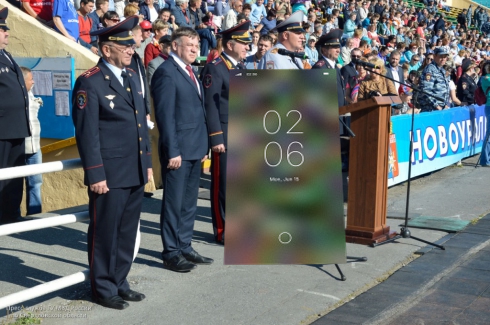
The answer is 2:06
